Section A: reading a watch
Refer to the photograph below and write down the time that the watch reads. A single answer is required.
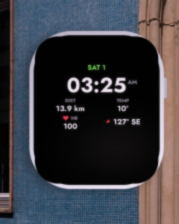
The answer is 3:25
